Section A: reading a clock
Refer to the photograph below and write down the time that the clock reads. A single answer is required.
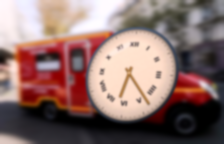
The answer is 6:23
